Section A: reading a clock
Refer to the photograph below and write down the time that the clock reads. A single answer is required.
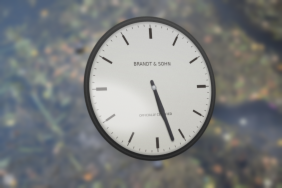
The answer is 5:27
